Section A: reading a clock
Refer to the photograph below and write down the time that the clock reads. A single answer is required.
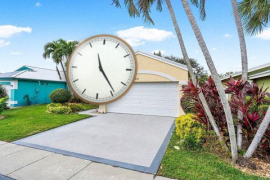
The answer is 11:24
